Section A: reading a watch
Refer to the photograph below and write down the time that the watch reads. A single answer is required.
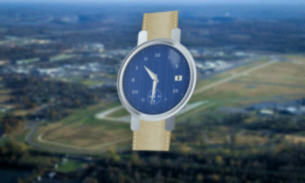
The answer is 10:31
